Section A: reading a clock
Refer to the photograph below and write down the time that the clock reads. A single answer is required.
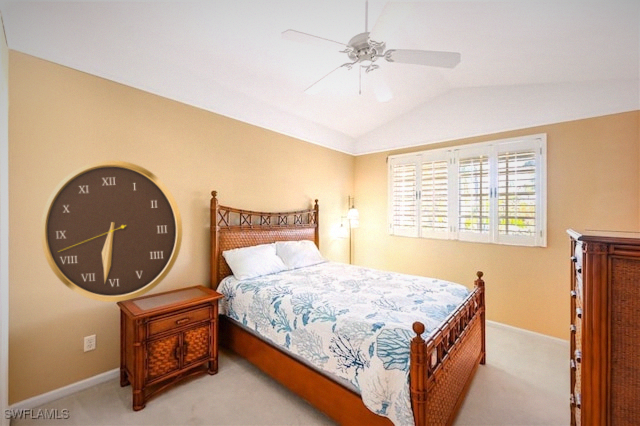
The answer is 6:31:42
